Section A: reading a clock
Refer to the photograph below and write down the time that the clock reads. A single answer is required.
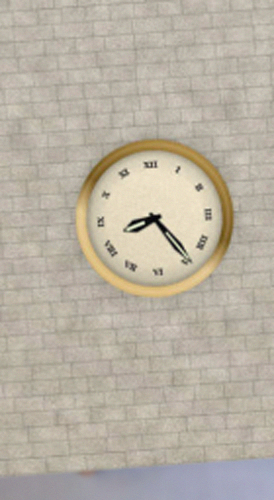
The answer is 8:24
